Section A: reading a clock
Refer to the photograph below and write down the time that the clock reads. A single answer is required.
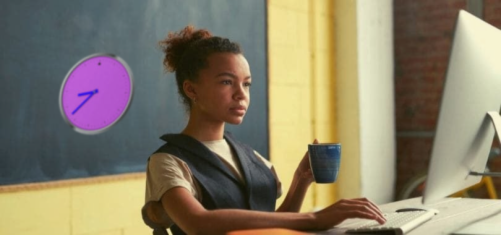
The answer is 8:37
